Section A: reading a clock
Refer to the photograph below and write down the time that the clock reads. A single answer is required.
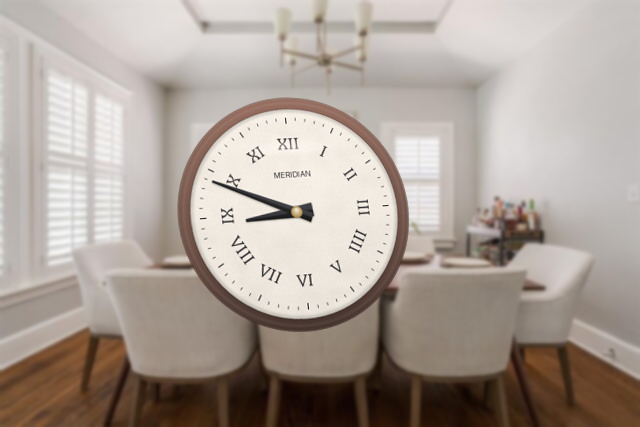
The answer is 8:49
